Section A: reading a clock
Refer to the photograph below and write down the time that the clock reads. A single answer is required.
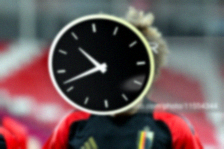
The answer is 10:42
